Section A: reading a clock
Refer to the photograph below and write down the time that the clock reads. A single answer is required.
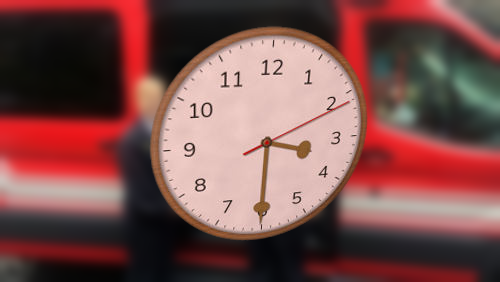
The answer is 3:30:11
